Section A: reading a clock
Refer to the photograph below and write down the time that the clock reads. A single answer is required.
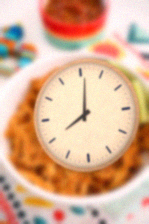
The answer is 8:01
